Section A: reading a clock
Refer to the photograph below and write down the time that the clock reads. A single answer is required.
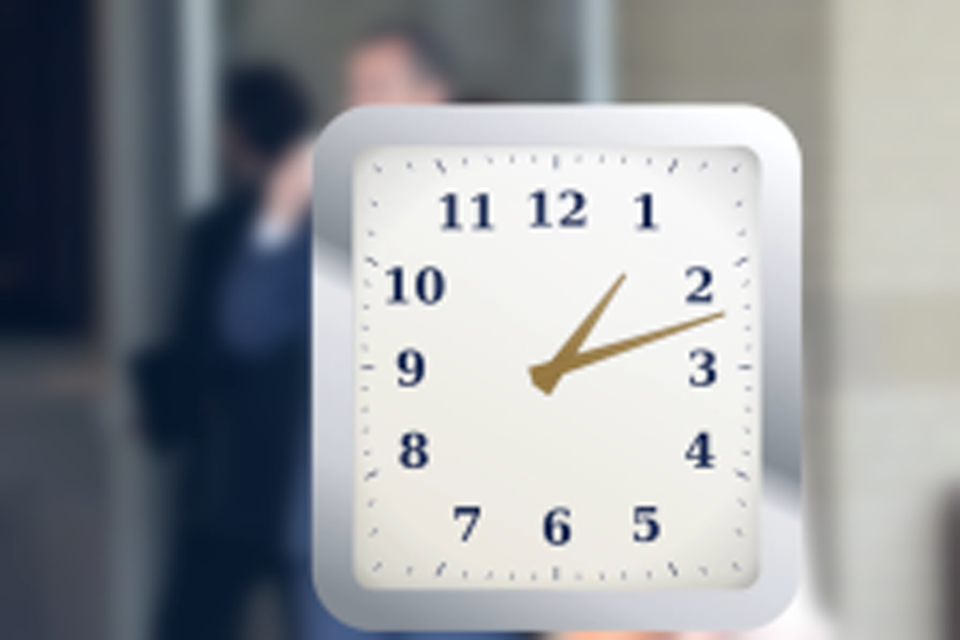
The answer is 1:12
